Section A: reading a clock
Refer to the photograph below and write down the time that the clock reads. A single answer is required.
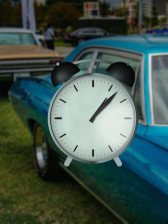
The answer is 1:07
